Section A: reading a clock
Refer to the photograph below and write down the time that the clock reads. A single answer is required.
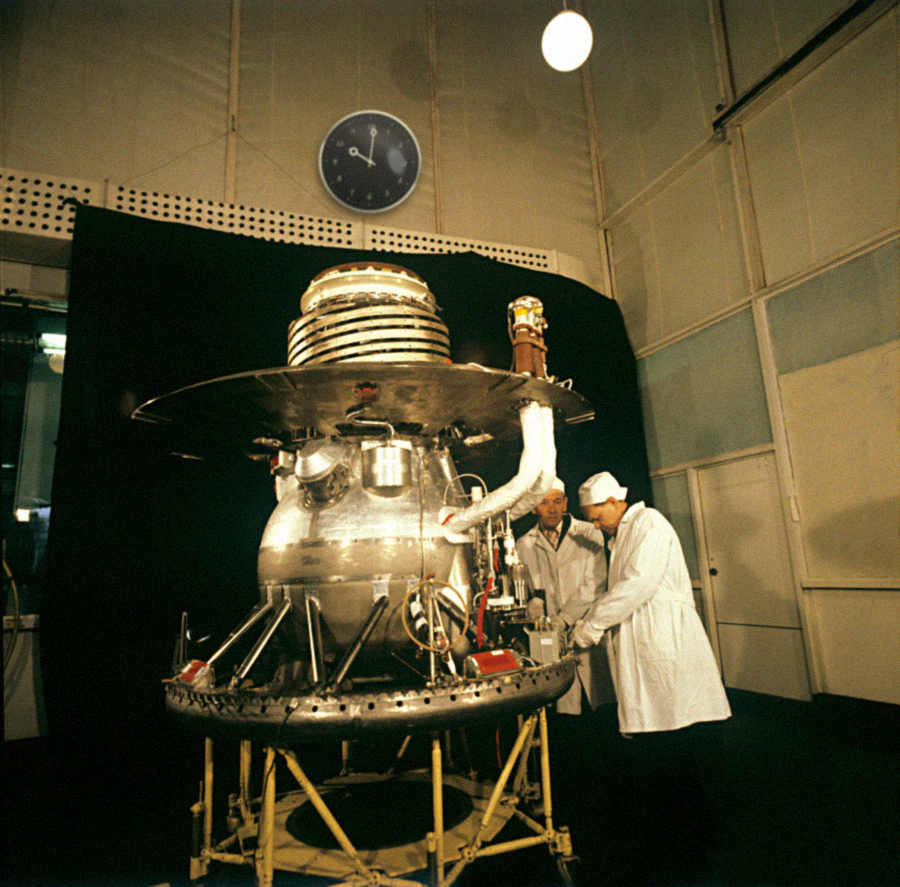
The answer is 10:01
